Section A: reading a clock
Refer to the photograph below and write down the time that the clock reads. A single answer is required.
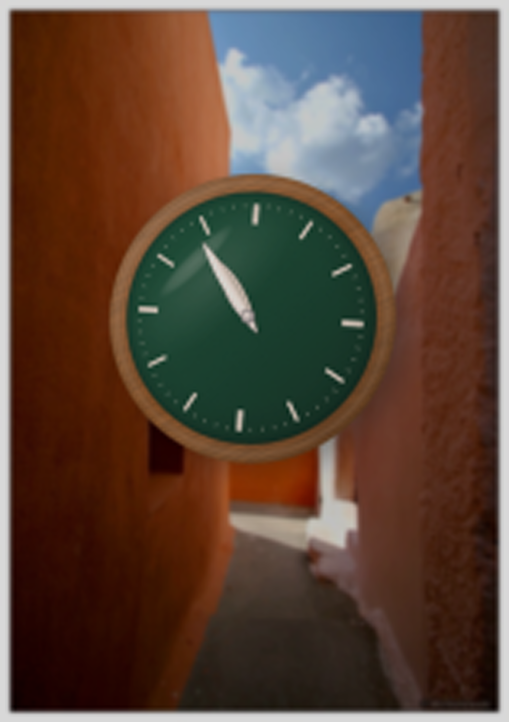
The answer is 10:54
